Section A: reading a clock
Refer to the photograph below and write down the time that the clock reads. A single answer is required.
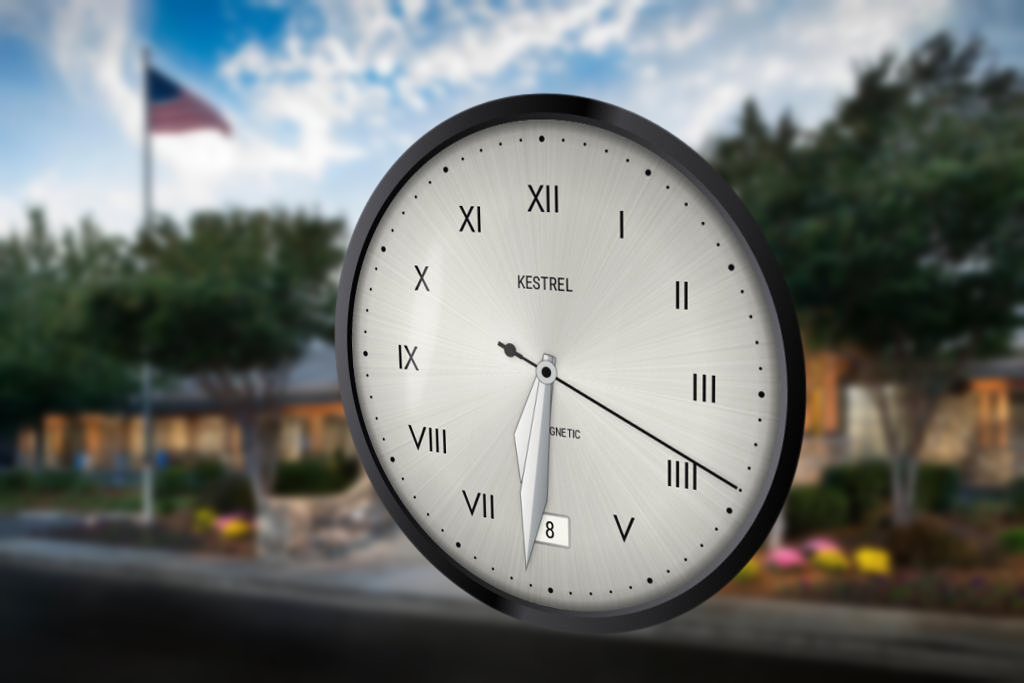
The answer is 6:31:19
